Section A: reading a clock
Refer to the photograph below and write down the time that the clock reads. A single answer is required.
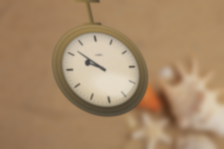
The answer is 9:52
